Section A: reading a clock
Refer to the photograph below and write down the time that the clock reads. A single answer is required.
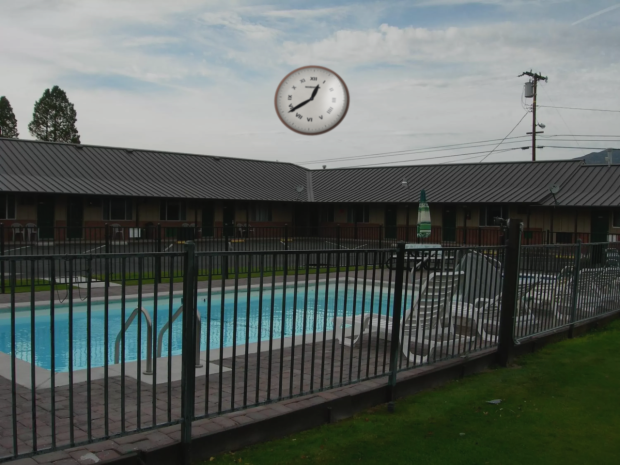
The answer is 12:39
